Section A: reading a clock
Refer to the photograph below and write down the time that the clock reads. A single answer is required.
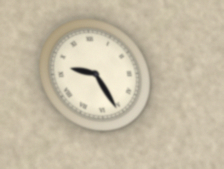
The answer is 9:26
